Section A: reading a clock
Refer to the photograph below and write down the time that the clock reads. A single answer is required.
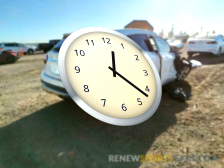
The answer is 12:22
